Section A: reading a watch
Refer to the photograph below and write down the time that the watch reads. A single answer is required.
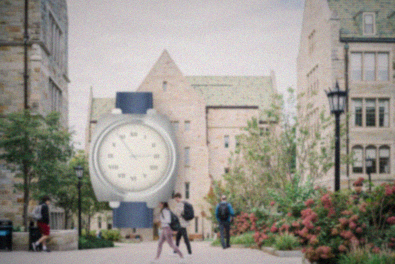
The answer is 2:54
